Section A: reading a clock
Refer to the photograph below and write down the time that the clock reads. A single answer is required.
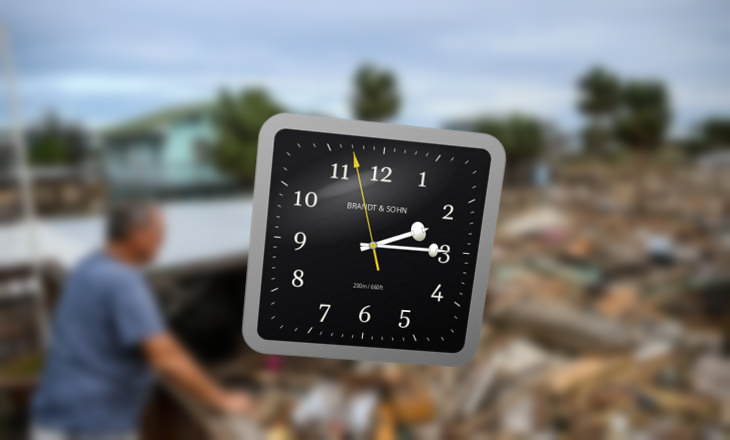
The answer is 2:14:57
